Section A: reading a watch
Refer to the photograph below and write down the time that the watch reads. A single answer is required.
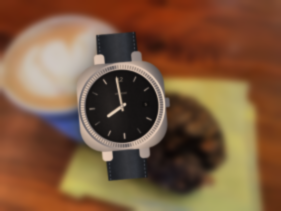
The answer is 7:59
